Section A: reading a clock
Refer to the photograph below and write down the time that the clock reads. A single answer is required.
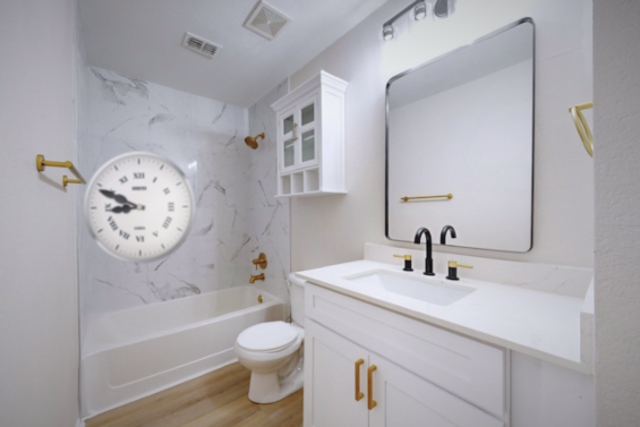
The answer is 8:49
